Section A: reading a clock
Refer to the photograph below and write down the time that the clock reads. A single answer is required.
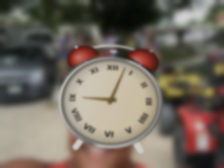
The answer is 9:03
